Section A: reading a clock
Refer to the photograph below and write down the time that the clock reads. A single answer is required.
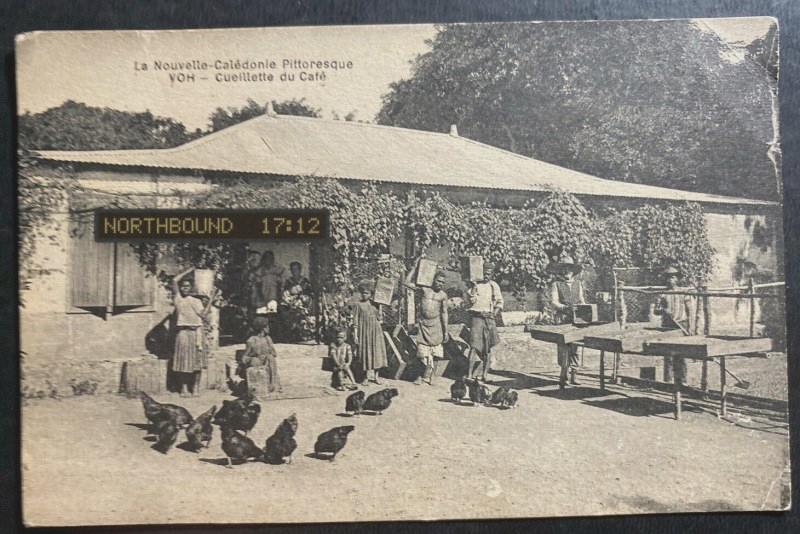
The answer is 17:12
